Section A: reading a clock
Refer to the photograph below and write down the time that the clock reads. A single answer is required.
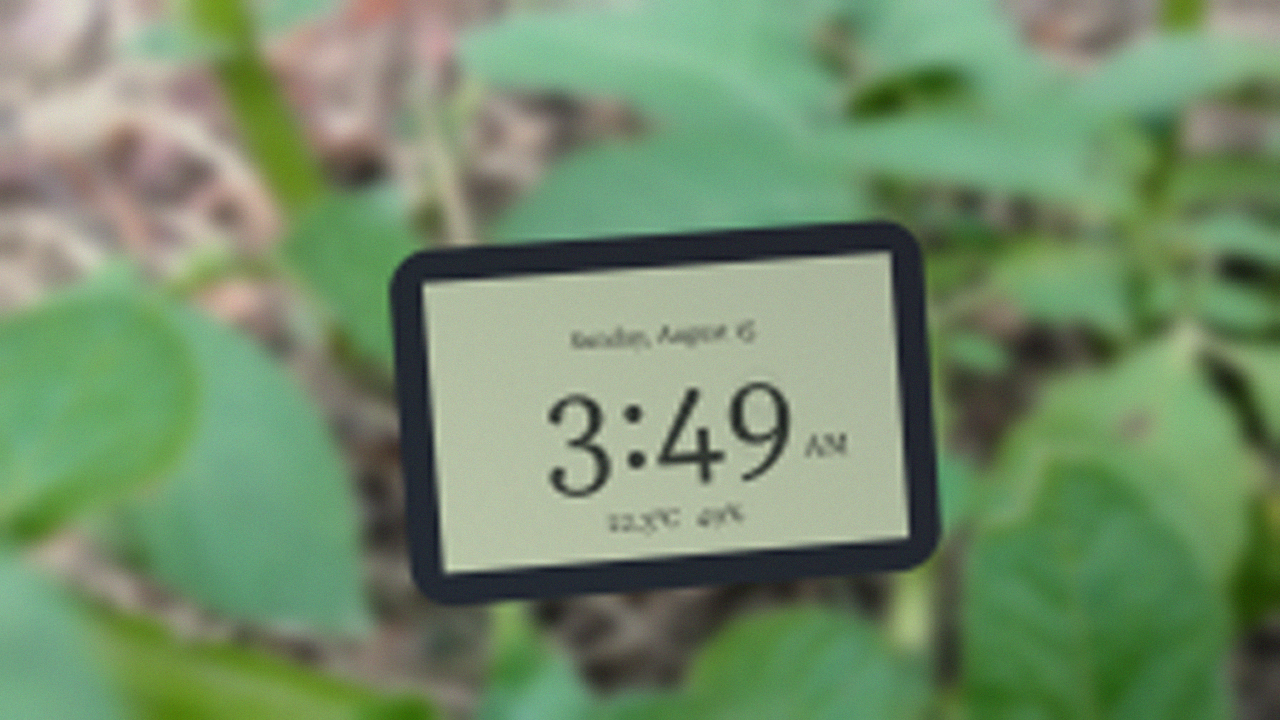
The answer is 3:49
